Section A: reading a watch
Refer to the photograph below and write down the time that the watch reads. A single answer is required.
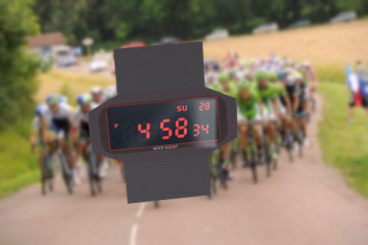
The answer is 4:58:34
